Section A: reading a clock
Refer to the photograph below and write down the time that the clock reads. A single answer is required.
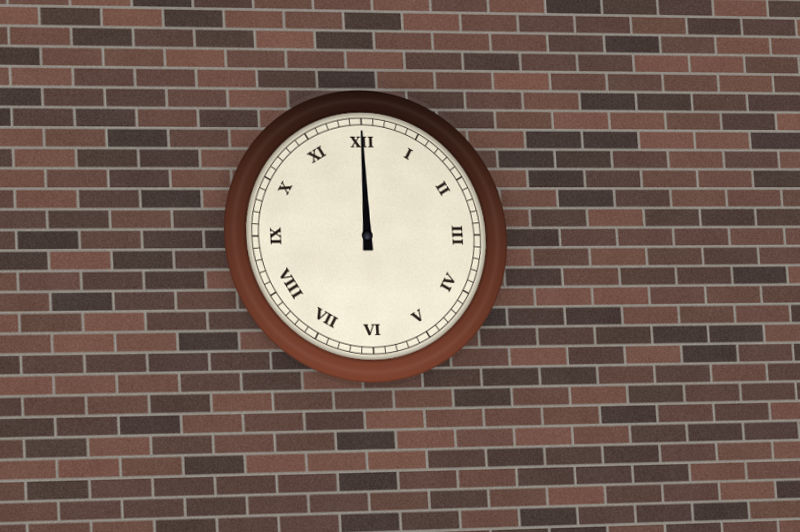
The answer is 12:00
